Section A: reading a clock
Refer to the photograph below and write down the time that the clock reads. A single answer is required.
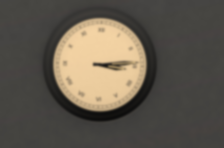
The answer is 3:14
